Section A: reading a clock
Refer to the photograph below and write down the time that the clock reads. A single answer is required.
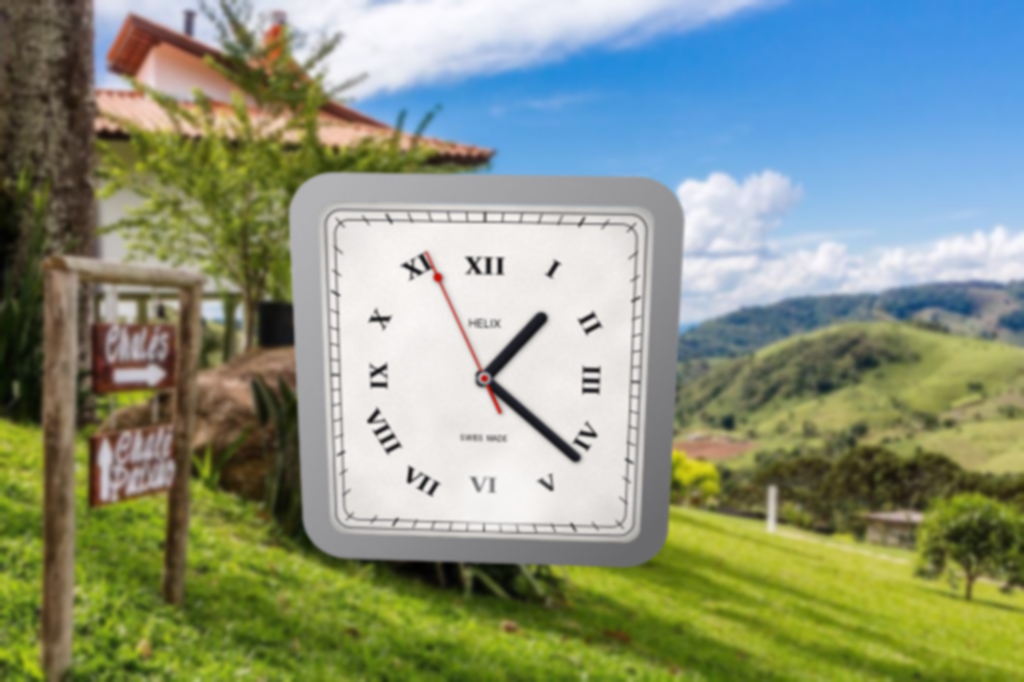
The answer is 1:21:56
